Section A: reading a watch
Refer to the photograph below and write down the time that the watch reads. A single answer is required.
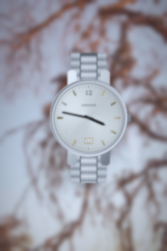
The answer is 3:47
